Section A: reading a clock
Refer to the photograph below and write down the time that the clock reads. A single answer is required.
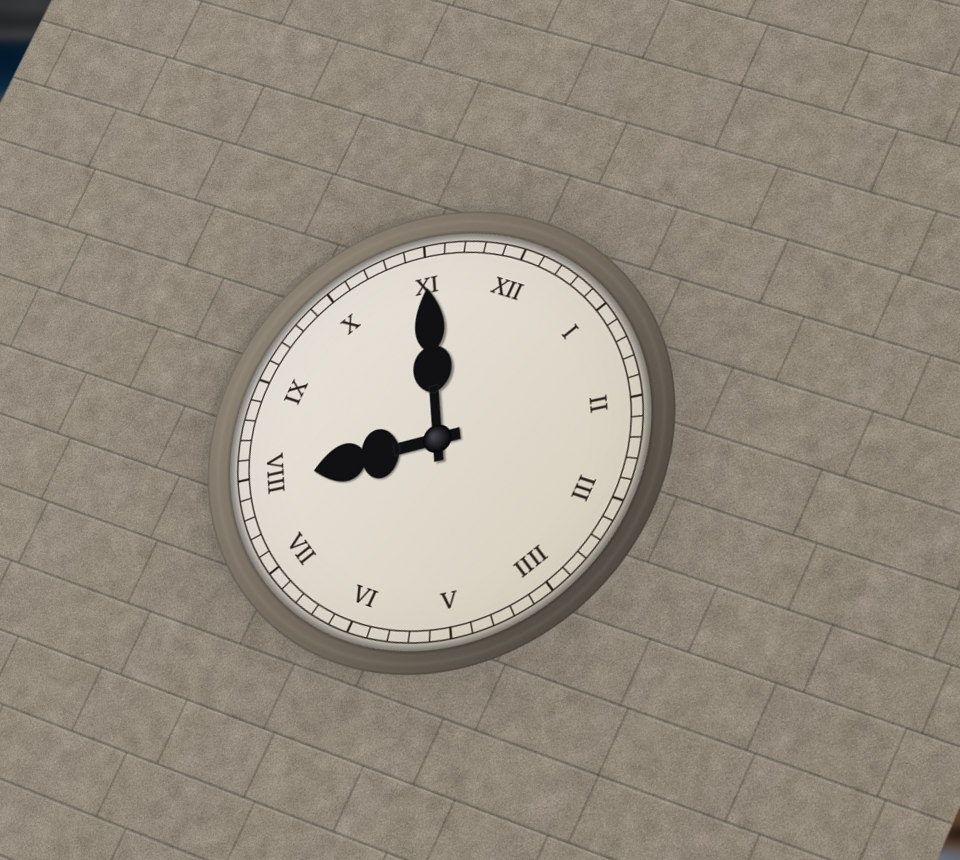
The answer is 7:55
